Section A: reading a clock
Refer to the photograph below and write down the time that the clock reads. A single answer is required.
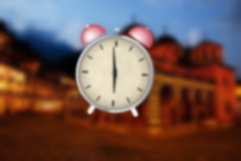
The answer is 5:59
